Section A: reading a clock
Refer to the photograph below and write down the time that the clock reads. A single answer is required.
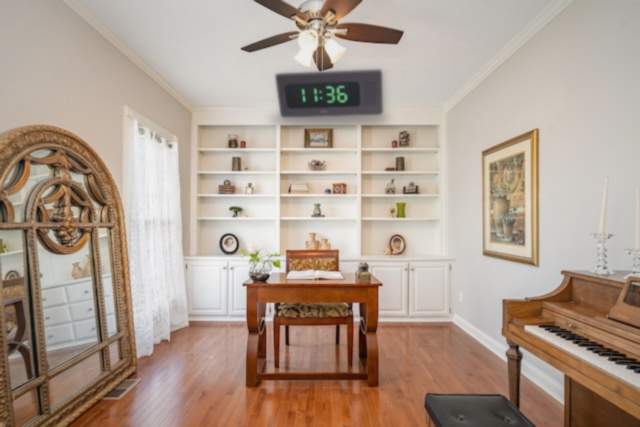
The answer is 11:36
